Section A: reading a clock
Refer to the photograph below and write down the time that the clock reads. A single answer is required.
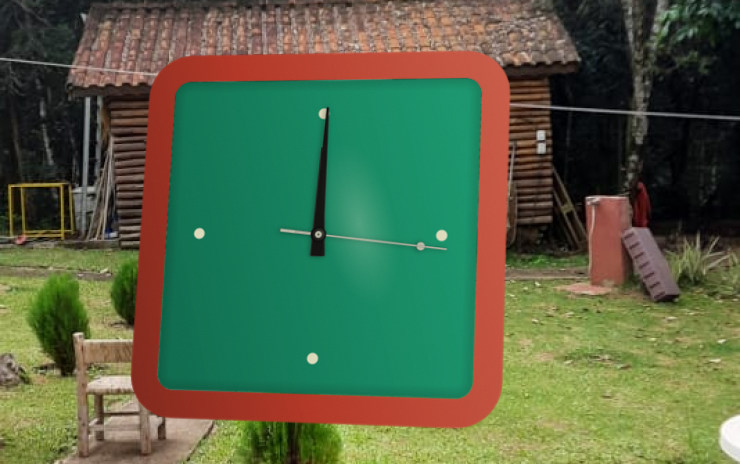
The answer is 12:00:16
